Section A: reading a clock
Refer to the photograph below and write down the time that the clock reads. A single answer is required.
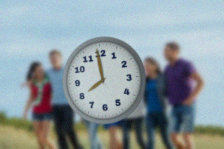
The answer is 7:59
